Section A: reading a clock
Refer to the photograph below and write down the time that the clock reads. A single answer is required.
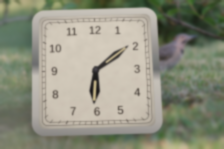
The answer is 6:09
